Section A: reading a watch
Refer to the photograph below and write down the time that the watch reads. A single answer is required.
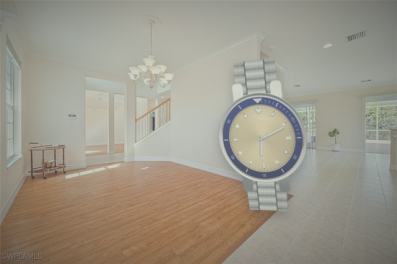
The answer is 6:11
